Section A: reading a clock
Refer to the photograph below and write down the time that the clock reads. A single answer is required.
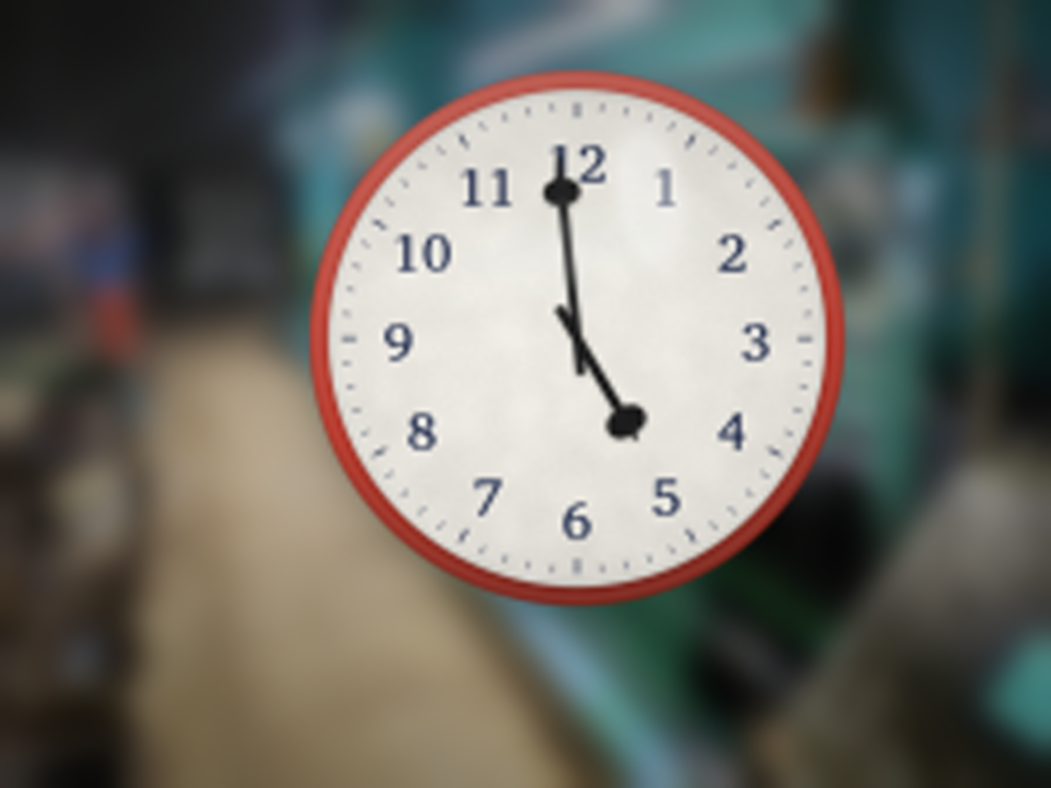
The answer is 4:59
